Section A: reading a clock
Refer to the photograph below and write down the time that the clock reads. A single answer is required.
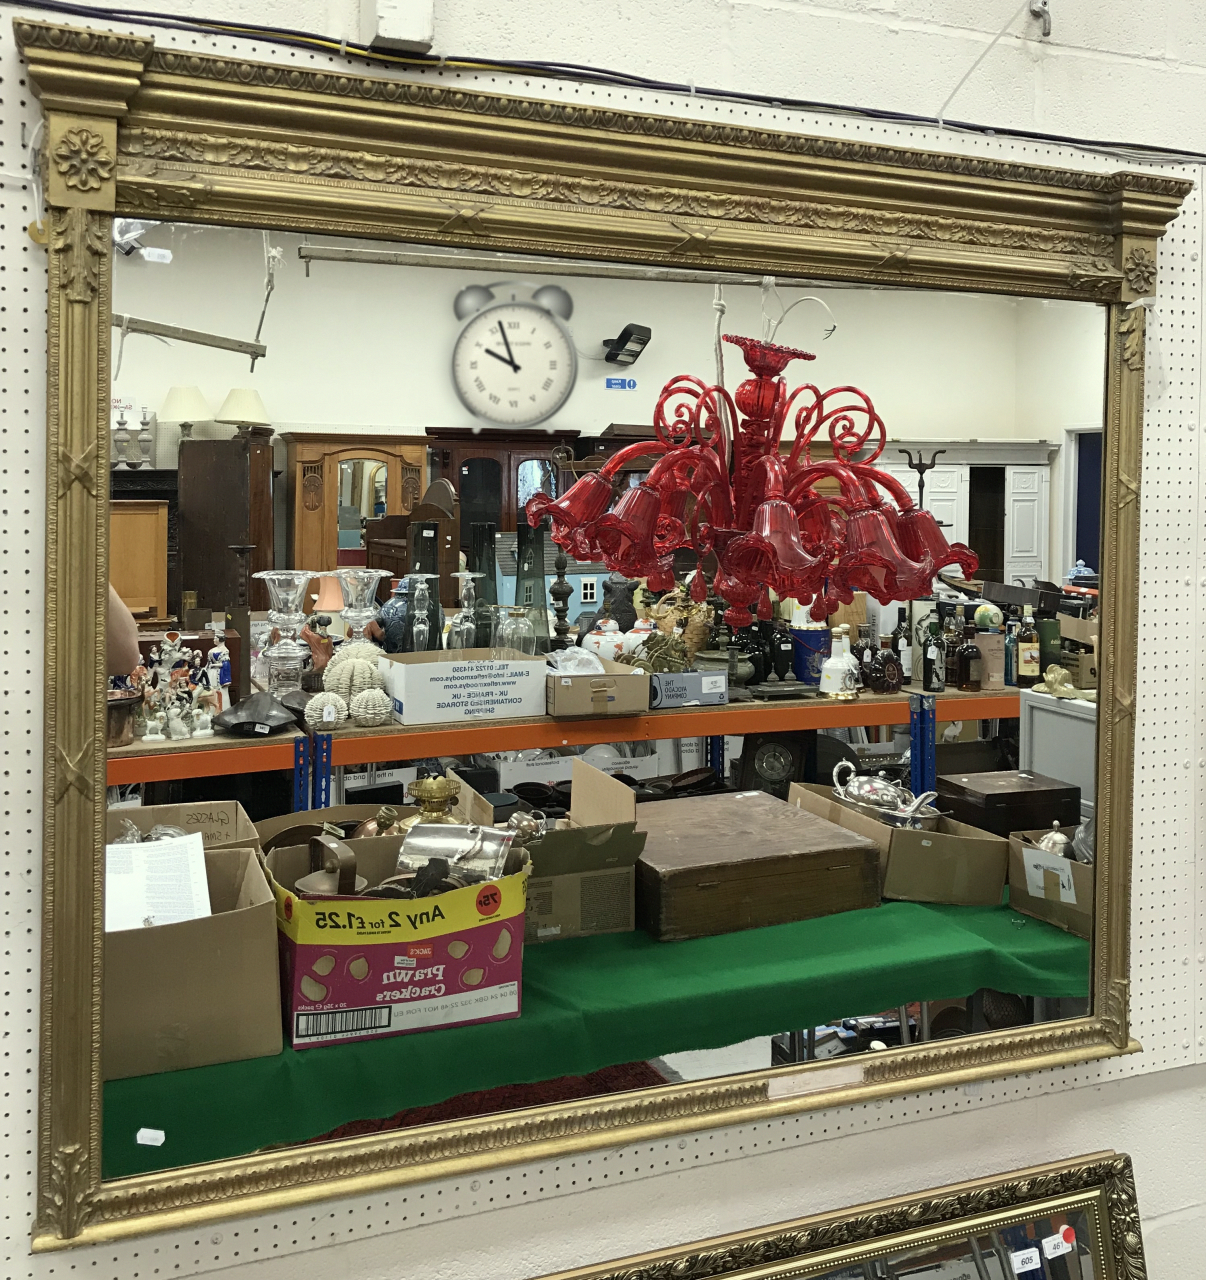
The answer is 9:57
